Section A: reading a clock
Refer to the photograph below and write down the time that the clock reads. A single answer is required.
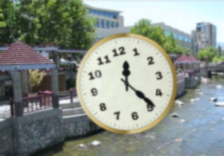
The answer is 12:24
